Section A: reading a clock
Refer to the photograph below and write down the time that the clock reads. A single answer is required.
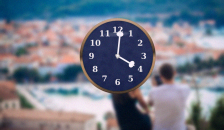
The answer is 4:01
